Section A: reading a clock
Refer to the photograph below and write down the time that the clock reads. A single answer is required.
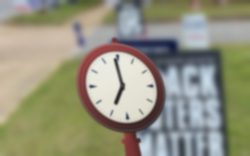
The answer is 6:59
